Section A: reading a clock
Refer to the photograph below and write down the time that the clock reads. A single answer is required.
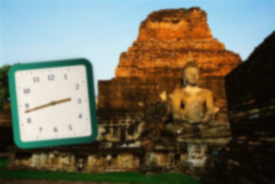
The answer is 2:43
